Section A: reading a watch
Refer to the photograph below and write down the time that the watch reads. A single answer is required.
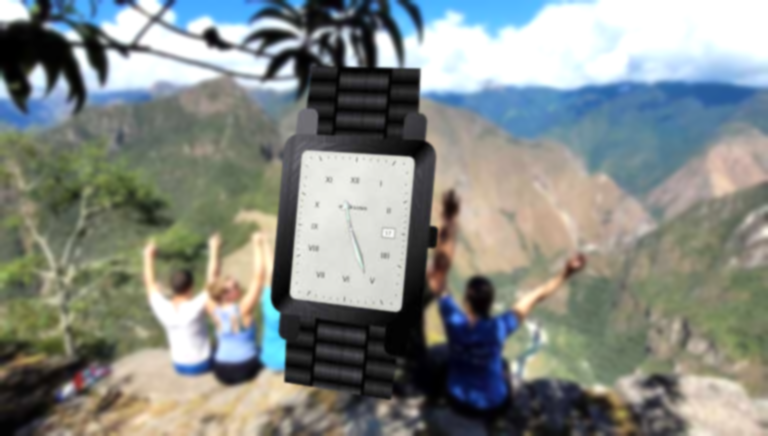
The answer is 11:26
